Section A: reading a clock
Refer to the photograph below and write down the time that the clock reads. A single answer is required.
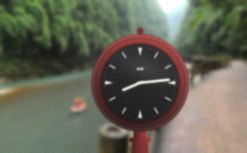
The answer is 8:14
